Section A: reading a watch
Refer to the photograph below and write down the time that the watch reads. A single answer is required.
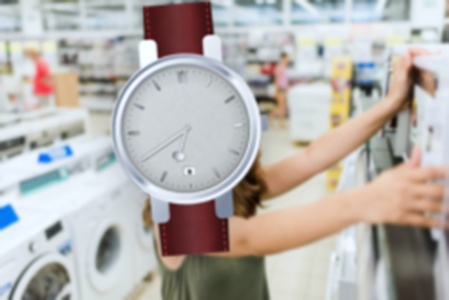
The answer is 6:40
